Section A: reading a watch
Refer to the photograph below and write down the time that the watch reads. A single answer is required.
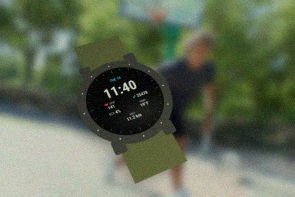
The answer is 11:40
